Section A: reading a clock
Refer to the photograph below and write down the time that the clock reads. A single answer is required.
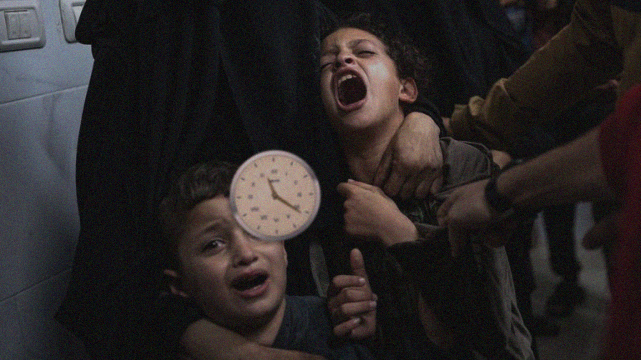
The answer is 11:21
